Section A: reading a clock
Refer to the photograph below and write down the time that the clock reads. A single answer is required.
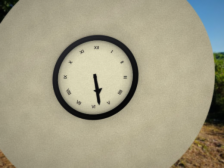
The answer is 5:28
